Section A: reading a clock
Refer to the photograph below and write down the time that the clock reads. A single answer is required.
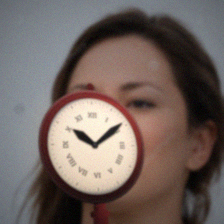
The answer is 10:09
